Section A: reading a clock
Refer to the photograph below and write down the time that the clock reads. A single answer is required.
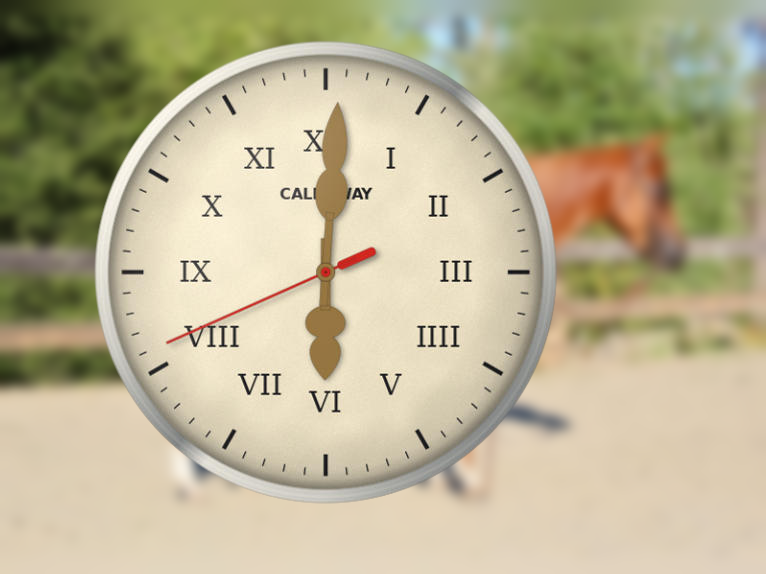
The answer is 6:00:41
